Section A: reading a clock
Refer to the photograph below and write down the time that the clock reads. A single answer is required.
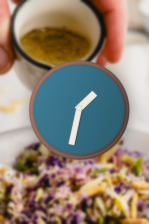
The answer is 1:32
